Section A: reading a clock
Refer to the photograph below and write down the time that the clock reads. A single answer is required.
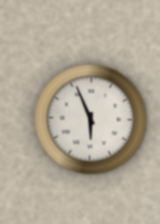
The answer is 5:56
